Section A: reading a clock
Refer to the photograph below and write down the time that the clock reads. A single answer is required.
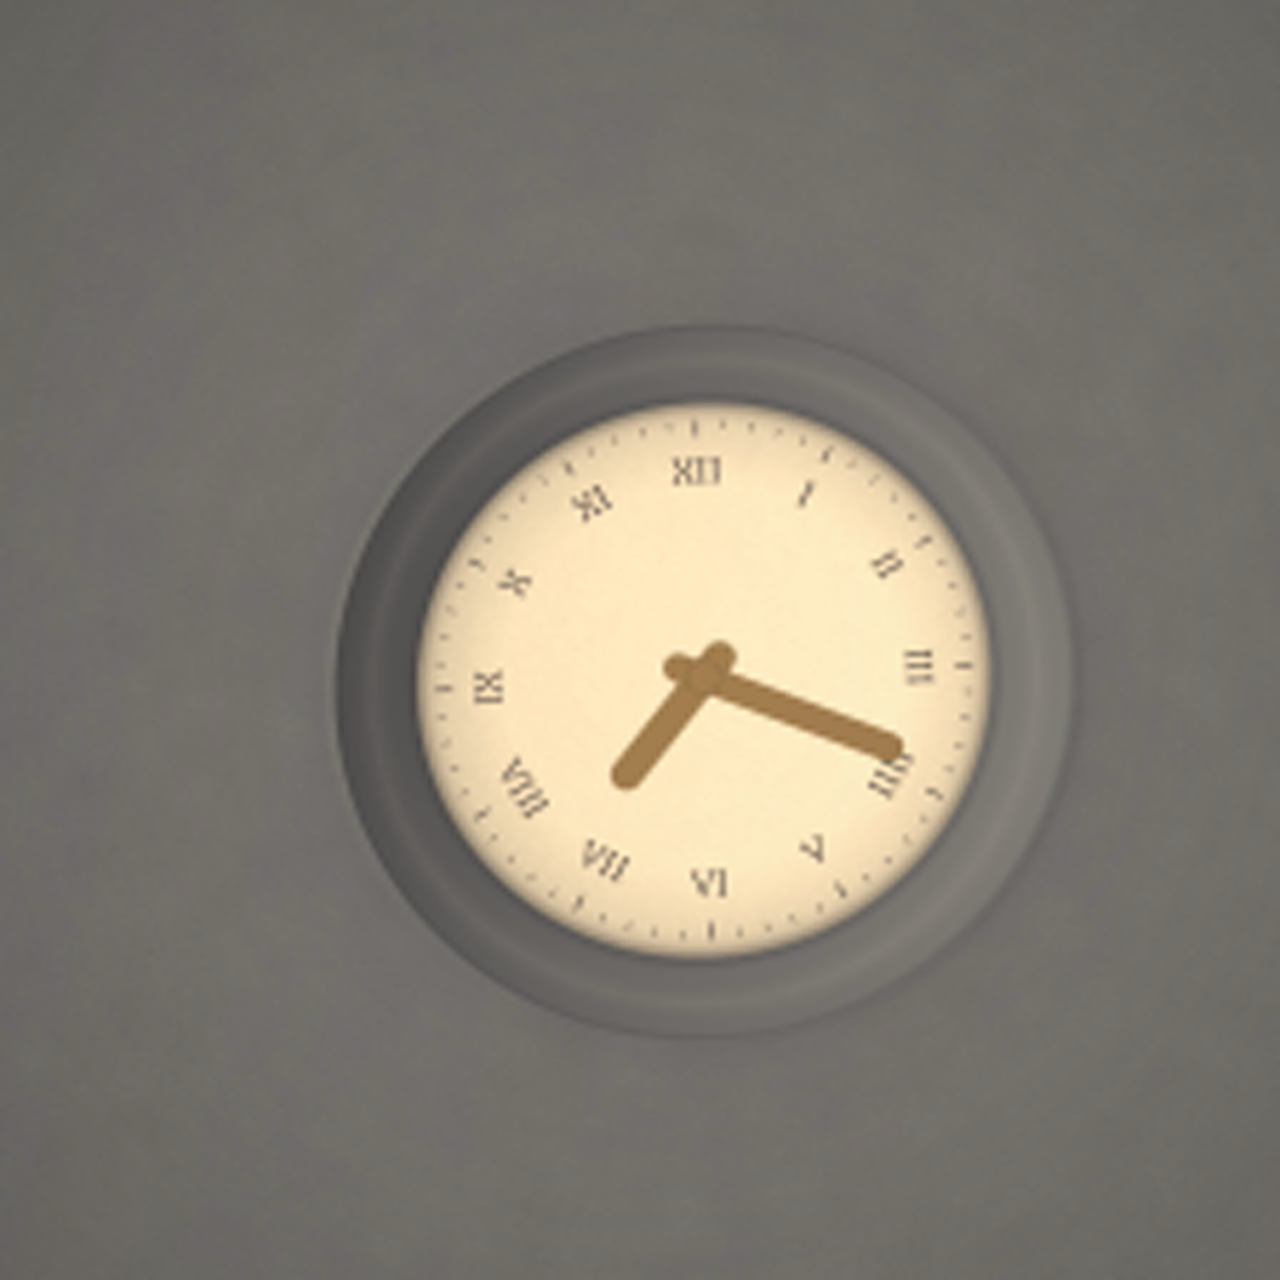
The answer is 7:19
